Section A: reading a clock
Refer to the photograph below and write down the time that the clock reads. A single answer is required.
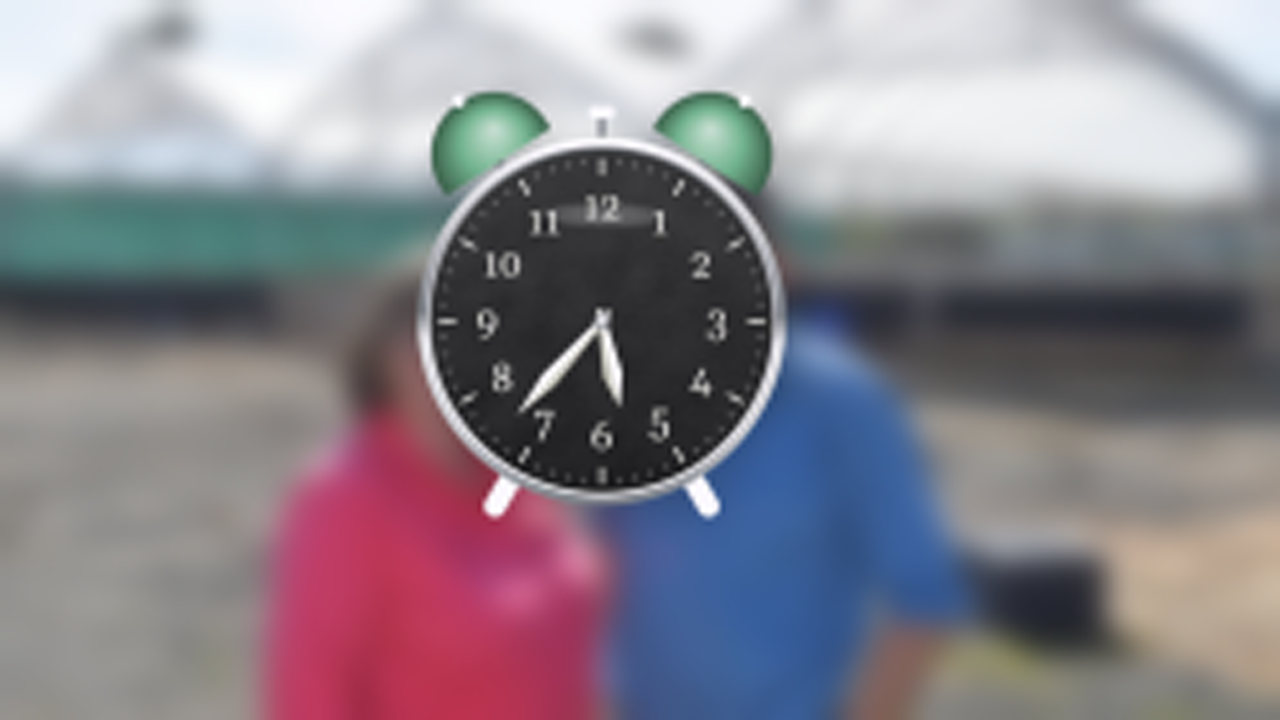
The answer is 5:37
